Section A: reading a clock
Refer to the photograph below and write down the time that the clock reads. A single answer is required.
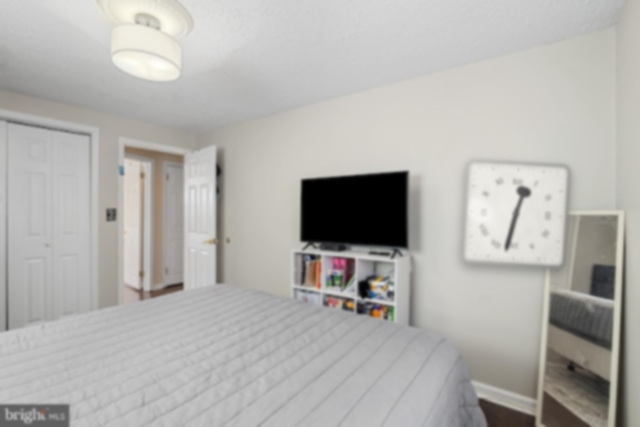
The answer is 12:32
